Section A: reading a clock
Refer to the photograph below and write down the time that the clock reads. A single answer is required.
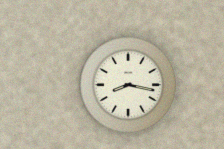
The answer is 8:17
